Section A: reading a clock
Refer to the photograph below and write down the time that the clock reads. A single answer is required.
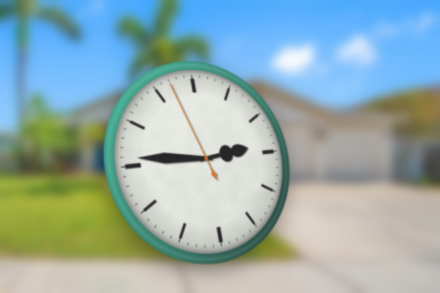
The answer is 2:45:57
